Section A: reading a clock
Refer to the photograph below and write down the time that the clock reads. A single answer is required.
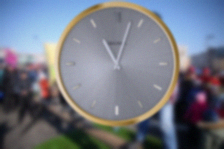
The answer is 11:03
